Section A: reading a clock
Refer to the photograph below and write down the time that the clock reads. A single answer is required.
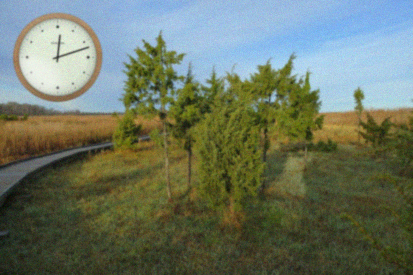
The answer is 12:12
